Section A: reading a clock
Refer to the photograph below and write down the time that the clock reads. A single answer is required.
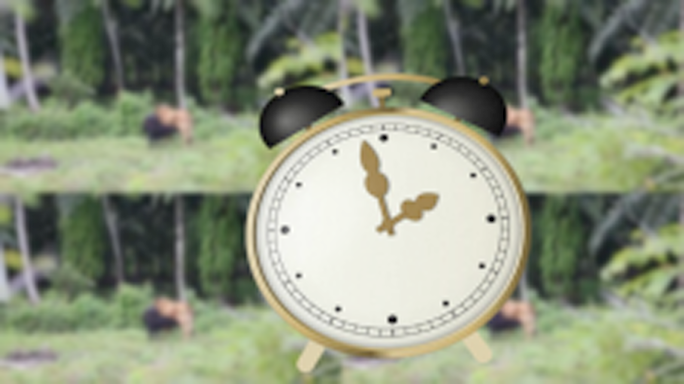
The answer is 1:58
